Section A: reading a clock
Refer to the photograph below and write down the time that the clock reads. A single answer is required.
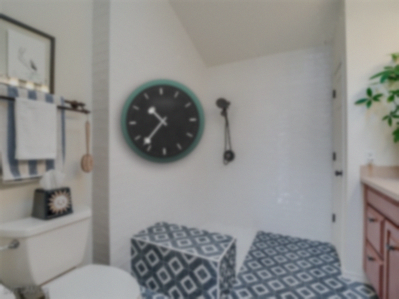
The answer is 10:37
